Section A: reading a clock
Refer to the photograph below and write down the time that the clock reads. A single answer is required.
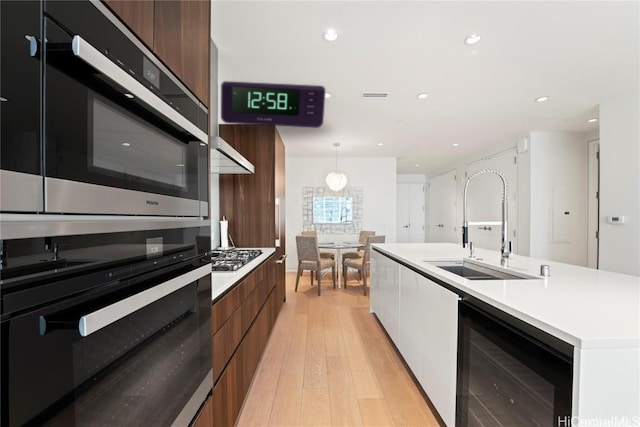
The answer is 12:58
